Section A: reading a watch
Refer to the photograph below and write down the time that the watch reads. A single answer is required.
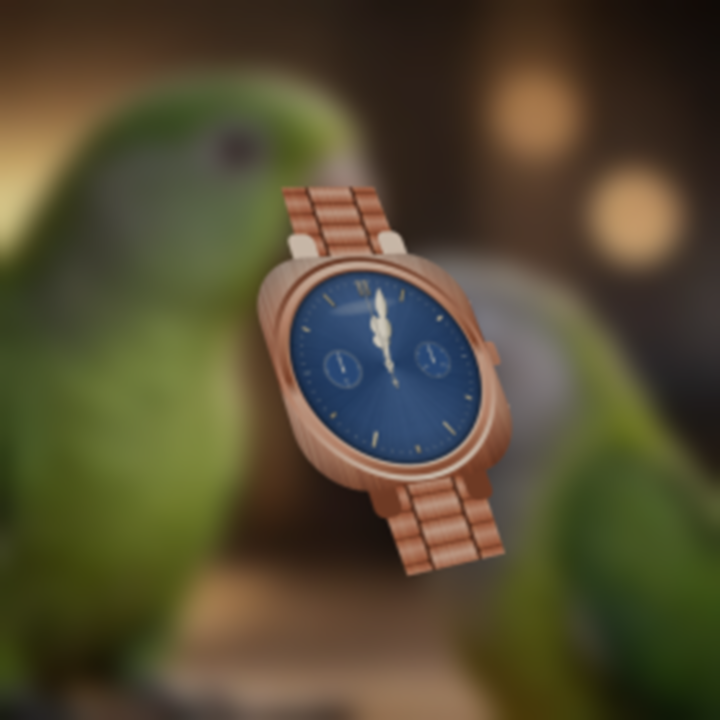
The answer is 12:02
